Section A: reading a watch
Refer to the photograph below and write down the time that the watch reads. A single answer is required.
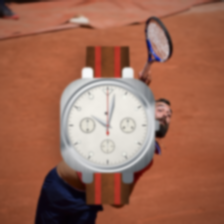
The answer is 10:02
